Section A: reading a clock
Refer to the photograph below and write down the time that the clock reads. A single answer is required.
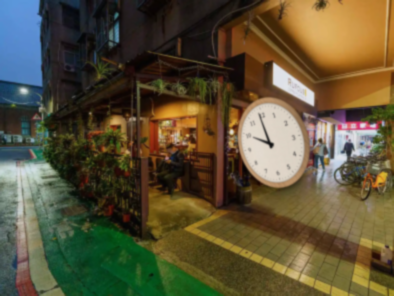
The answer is 9:59
